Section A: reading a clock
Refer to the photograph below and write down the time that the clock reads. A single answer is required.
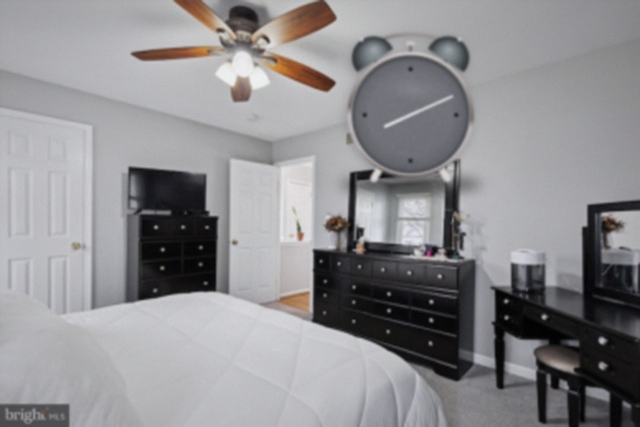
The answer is 8:11
